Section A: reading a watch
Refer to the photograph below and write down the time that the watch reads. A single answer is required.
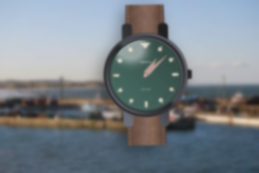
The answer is 1:08
